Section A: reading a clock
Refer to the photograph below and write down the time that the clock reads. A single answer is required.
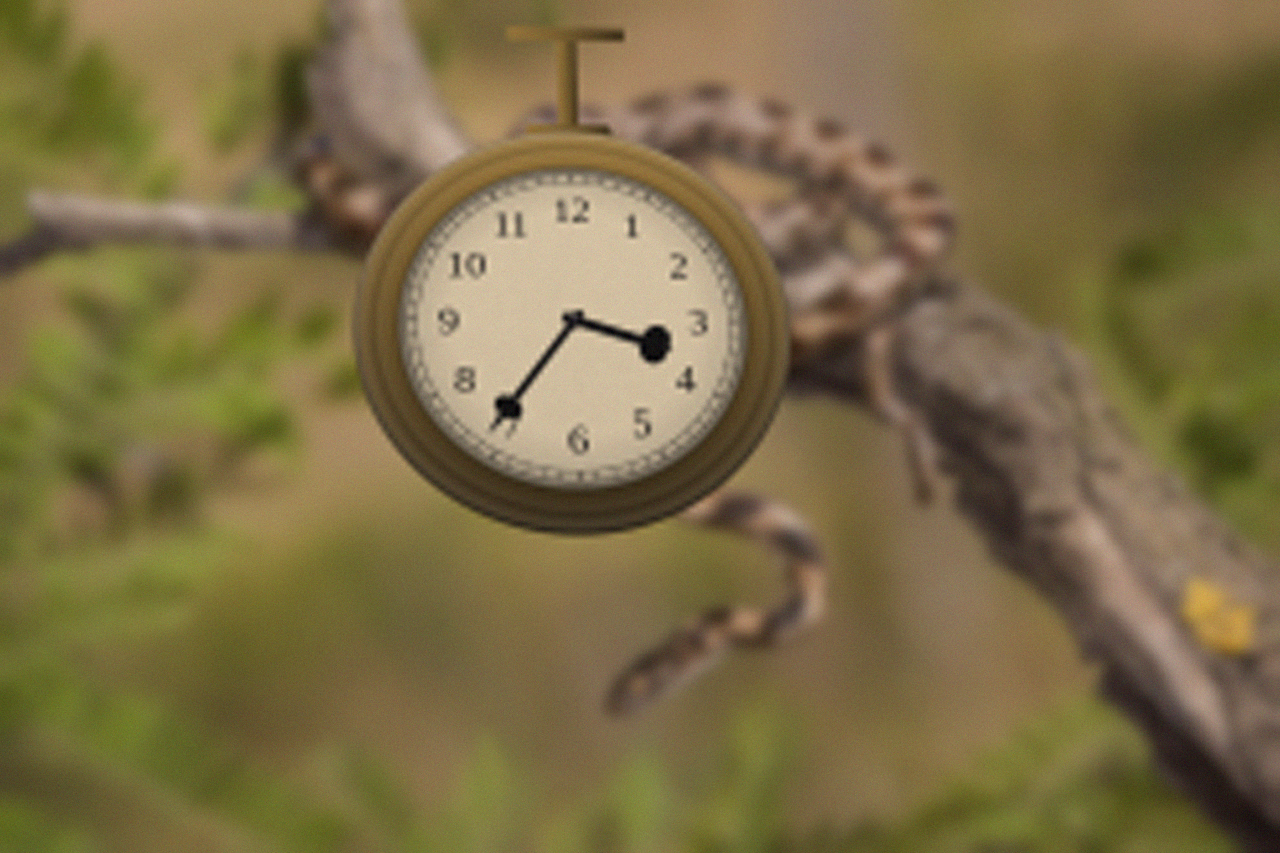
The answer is 3:36
